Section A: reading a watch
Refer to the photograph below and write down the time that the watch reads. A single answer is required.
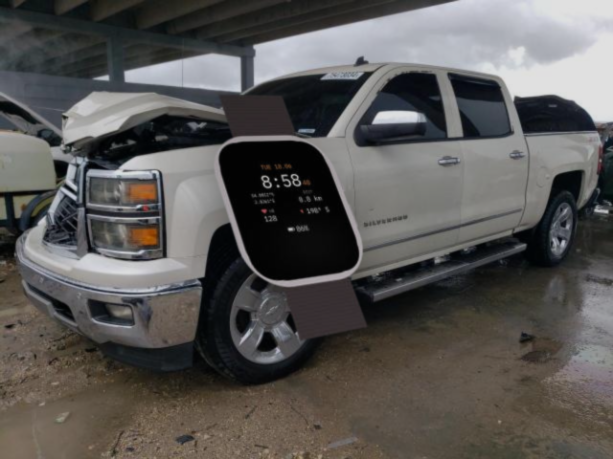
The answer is 8:58
